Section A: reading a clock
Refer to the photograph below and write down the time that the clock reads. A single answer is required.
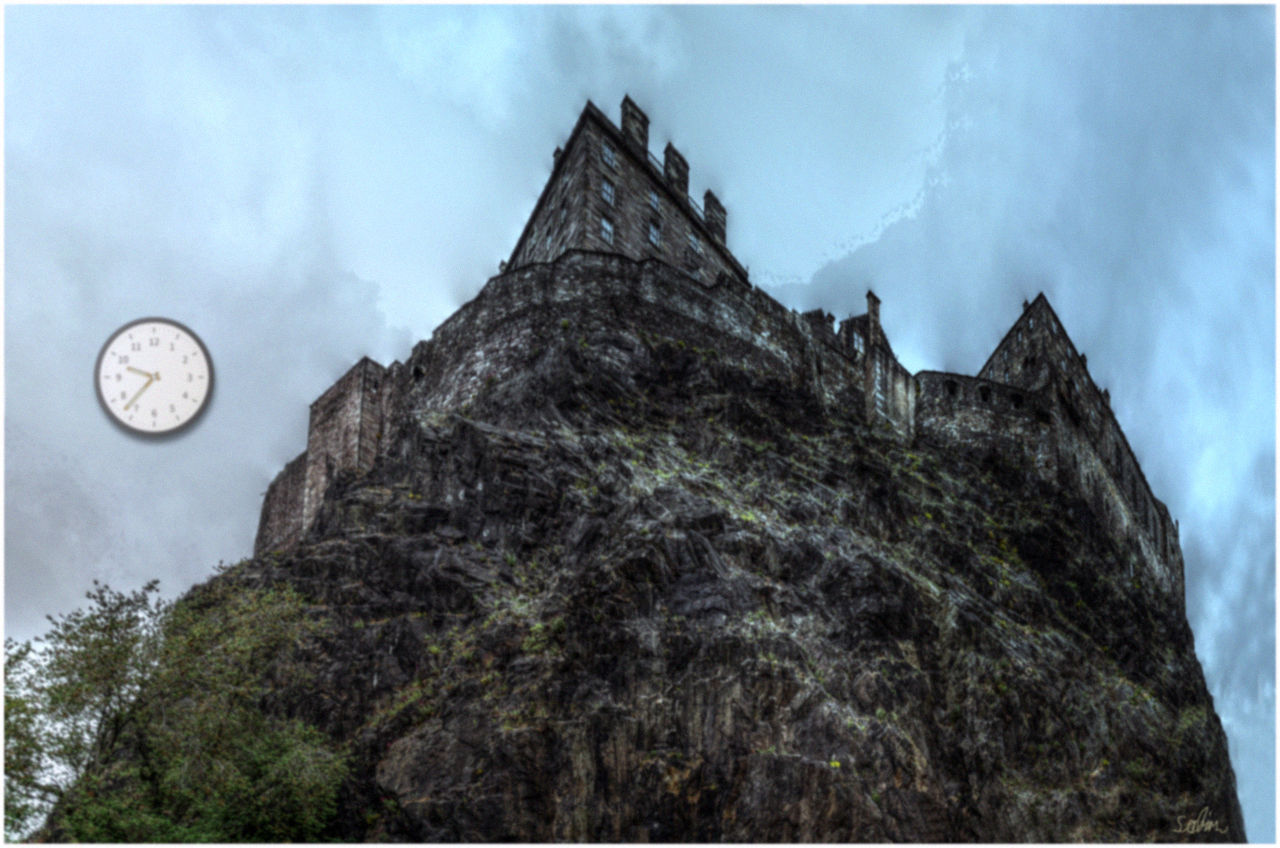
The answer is 9:37
